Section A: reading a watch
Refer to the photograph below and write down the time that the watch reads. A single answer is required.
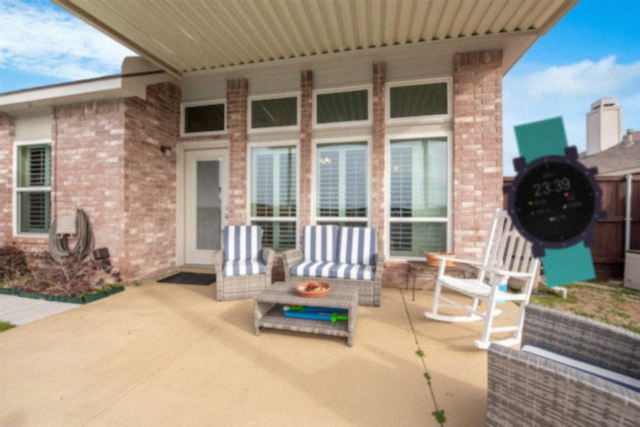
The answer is 23:39
